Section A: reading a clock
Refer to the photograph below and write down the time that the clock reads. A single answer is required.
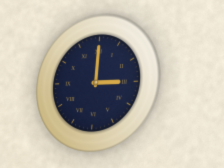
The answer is 3:00
